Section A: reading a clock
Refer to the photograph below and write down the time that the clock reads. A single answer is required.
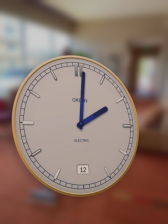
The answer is 2:01
